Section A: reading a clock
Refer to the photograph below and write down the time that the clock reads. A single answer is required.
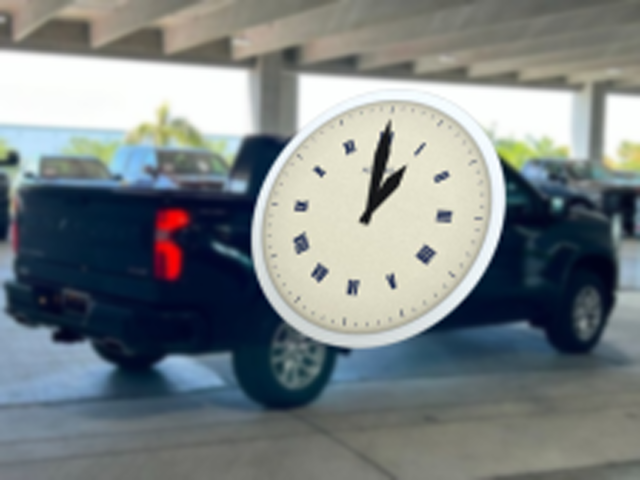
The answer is 1:00
